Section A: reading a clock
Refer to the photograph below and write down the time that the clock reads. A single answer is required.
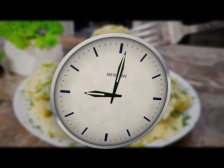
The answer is 9:01
